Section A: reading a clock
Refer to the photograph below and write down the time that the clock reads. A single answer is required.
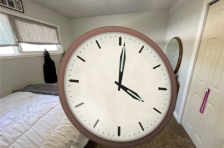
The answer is 4:01
